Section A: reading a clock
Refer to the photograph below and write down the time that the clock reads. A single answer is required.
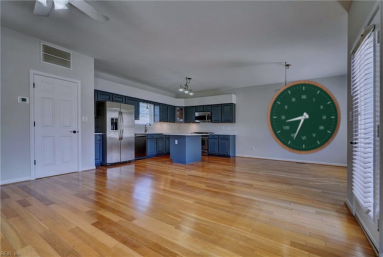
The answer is 8:34
